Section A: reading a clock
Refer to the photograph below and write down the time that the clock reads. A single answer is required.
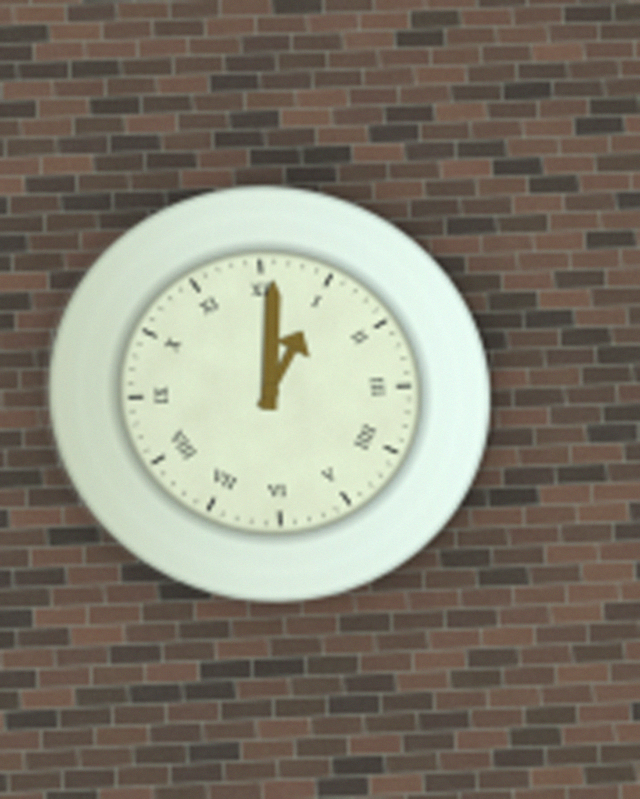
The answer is 1:01
